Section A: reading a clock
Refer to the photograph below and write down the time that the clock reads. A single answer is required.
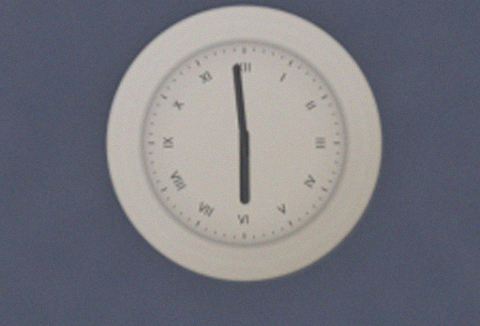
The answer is 5:59
